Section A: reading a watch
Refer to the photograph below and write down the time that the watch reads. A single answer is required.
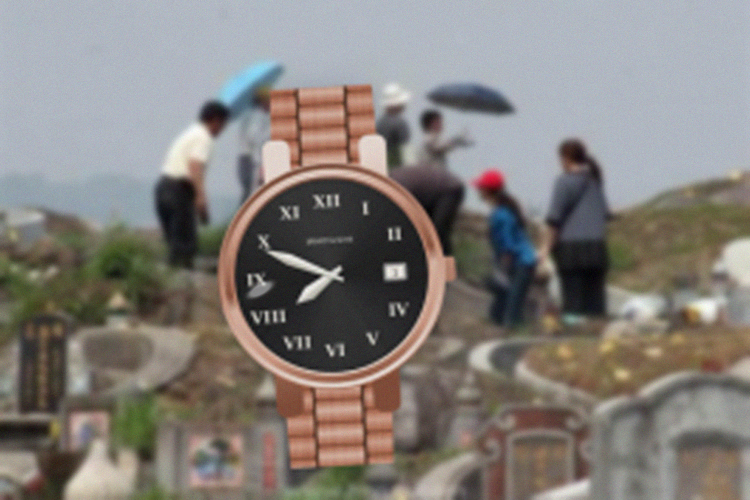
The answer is 7:49
